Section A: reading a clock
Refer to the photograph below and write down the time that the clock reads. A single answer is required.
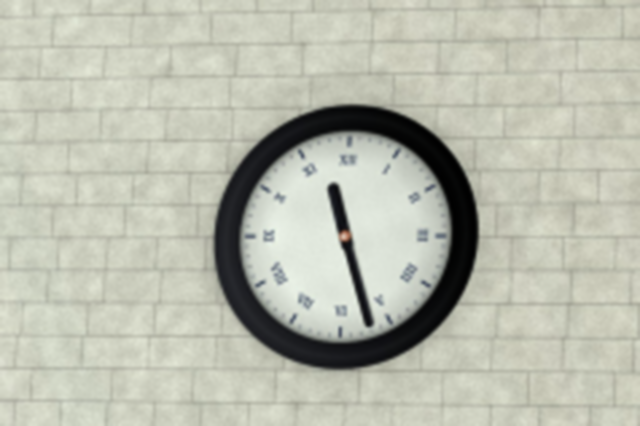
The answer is 11:27
